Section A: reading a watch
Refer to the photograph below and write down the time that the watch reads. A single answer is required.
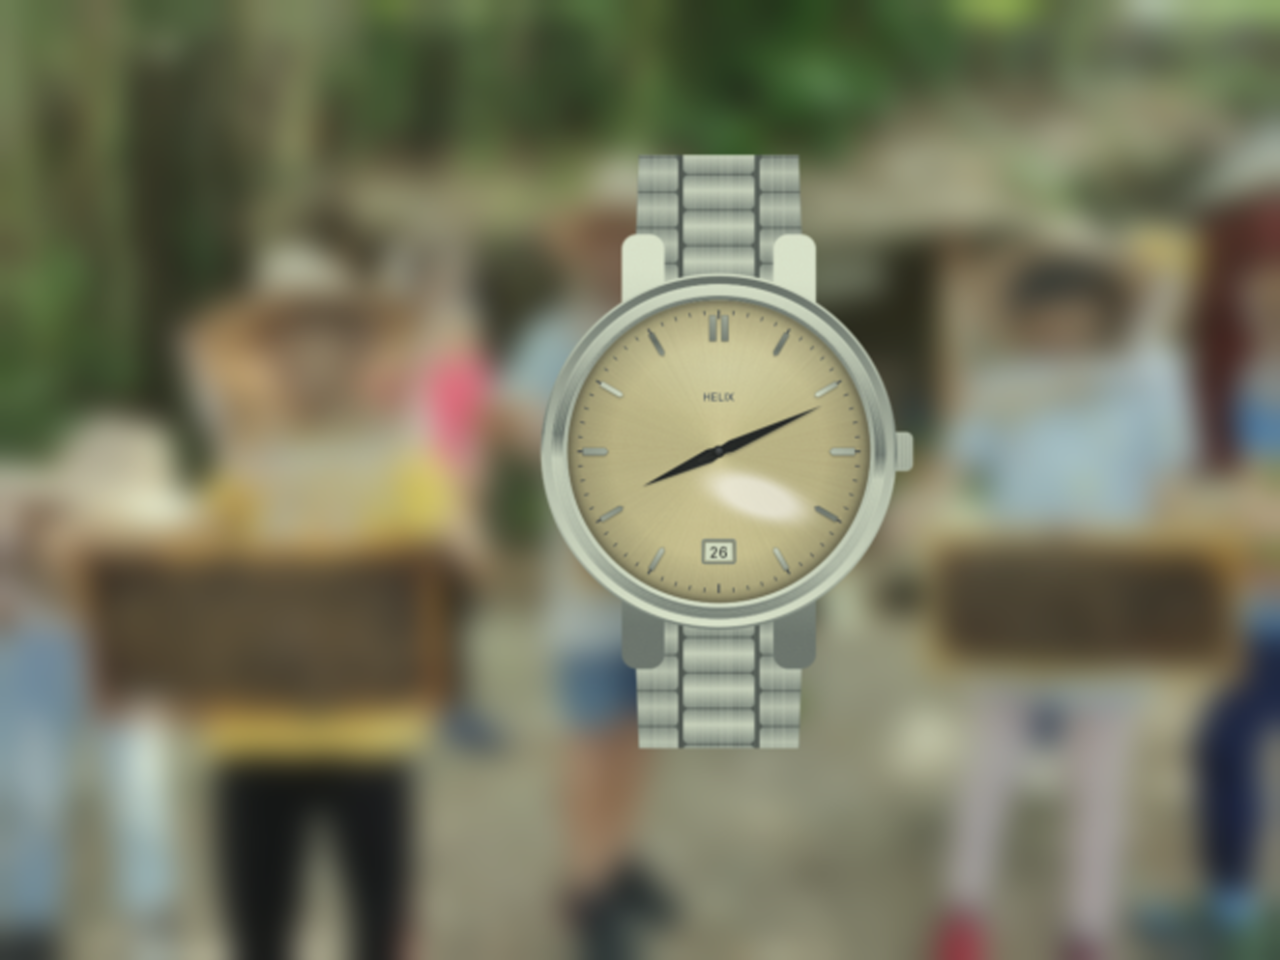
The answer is 8:11
